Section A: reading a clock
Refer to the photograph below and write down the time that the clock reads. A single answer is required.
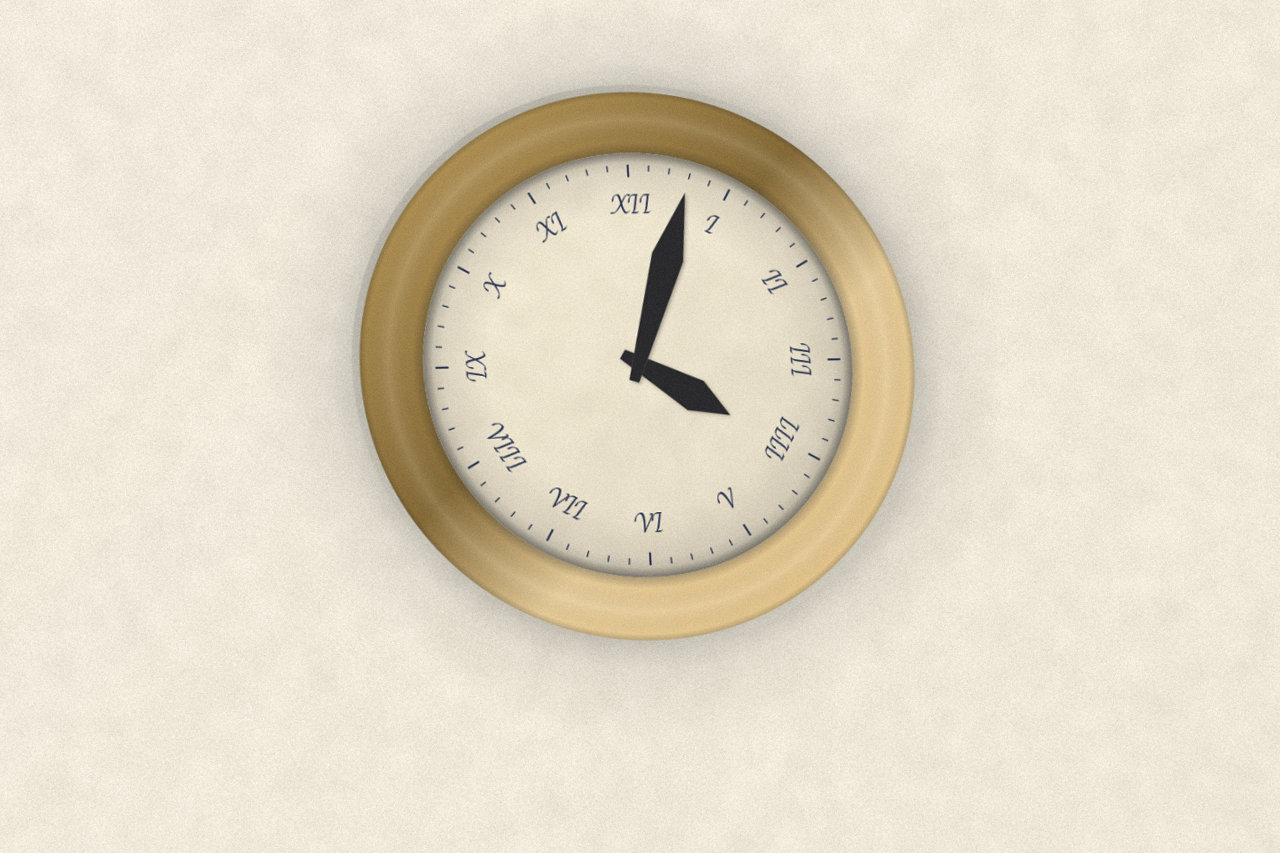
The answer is 4:03
